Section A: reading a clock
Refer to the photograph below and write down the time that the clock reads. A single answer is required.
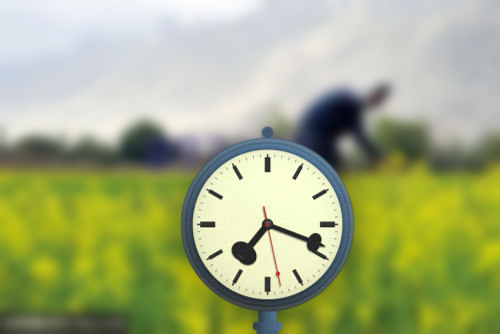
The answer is 7:18:28
